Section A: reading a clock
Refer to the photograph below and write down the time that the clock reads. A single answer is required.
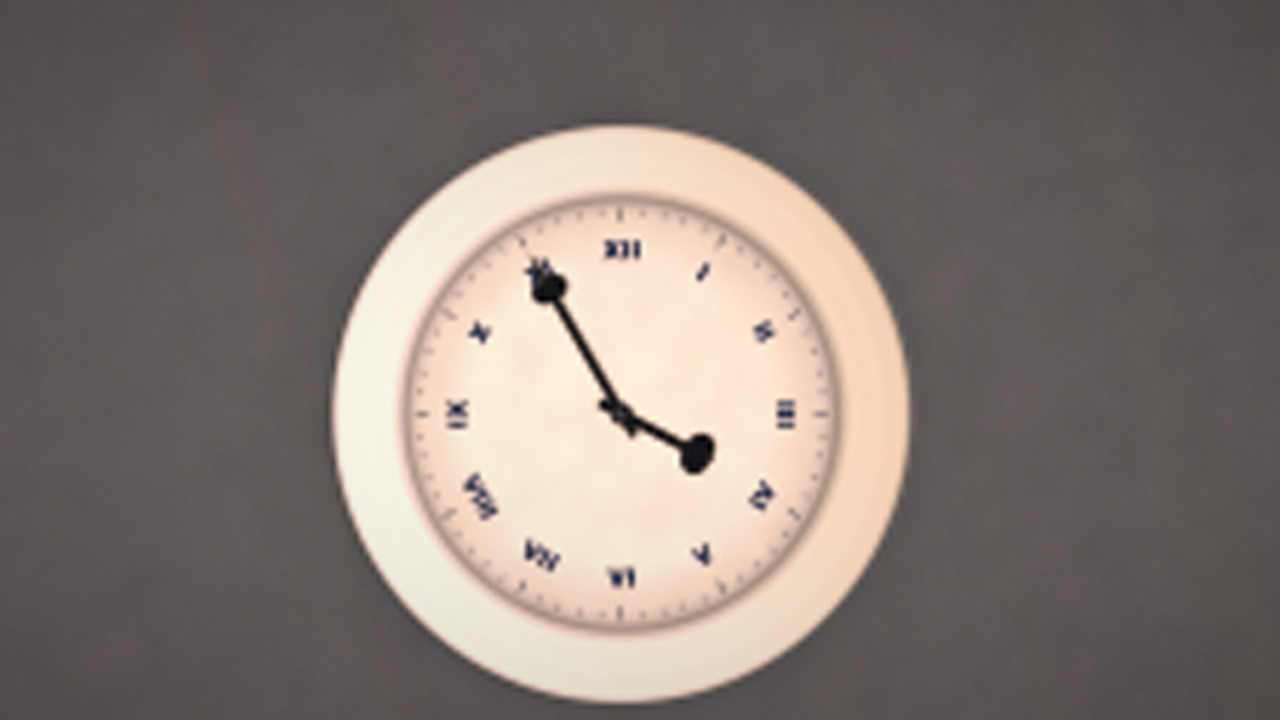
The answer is 3:55
